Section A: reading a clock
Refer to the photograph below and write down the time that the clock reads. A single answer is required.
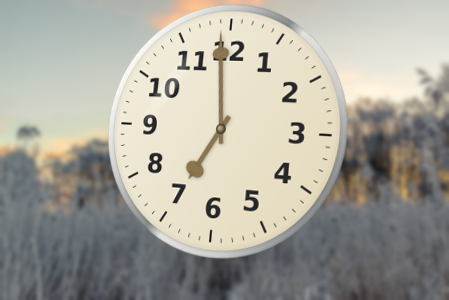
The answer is 6:59
